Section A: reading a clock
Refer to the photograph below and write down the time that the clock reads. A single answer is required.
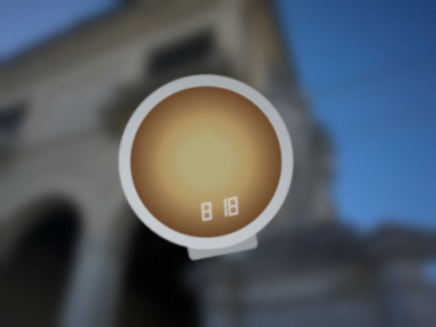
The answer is 8:18
